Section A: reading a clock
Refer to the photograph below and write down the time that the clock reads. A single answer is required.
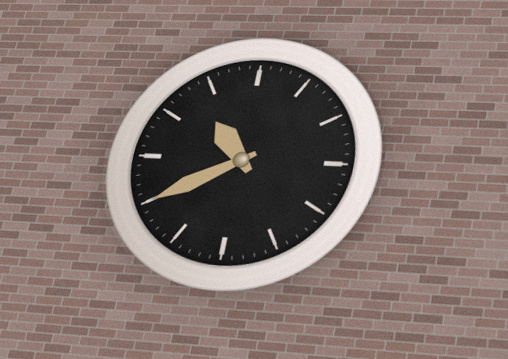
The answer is 10:40
